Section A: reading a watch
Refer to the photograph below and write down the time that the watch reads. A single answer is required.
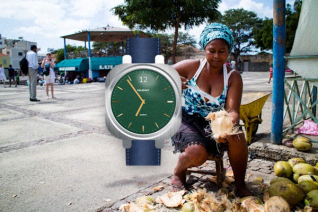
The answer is 6:54
